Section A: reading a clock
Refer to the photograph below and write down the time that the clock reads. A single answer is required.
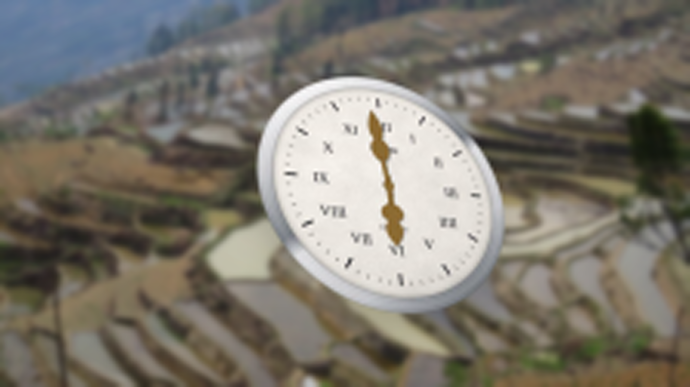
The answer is 5:59
